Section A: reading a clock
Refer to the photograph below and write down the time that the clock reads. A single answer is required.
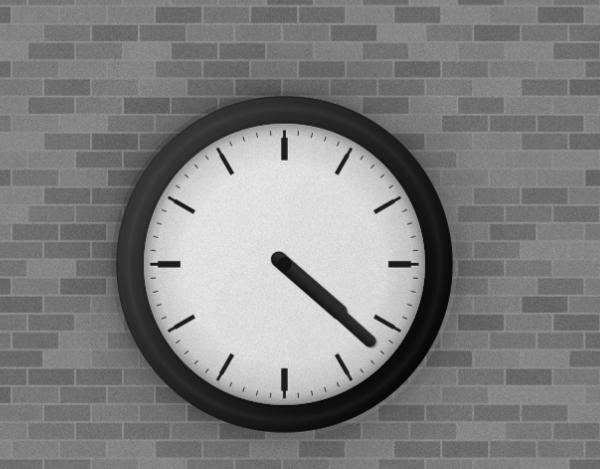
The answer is 4:22
